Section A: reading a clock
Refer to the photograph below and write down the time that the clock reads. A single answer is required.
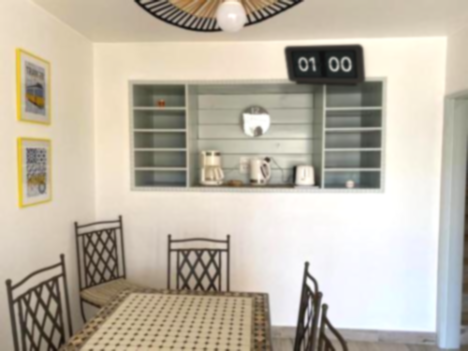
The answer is 1:00
